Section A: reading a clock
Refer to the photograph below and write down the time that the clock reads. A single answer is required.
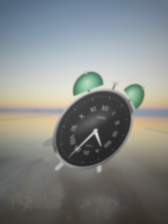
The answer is 4:35
